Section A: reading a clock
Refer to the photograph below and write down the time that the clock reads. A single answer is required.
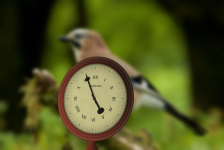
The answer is 4:56
